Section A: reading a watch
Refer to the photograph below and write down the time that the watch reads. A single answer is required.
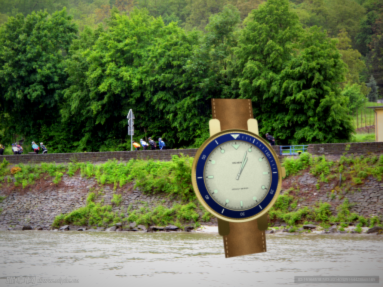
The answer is 1:04
